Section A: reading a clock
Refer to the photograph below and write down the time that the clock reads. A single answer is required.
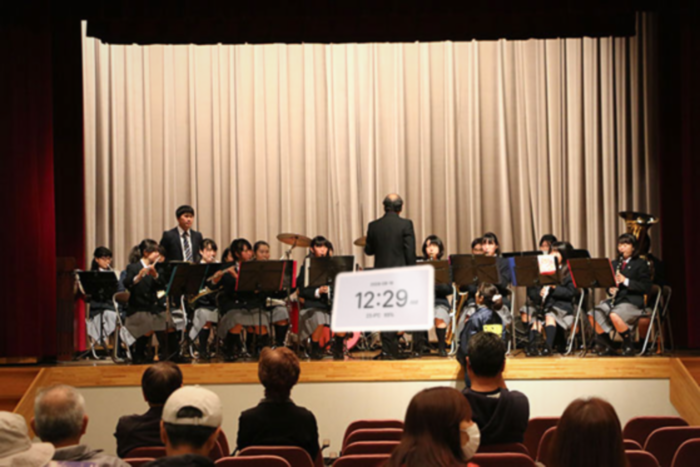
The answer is 12:29
